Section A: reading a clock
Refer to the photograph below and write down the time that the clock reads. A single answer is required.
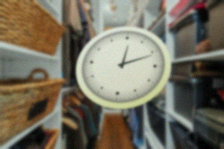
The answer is 12:11
